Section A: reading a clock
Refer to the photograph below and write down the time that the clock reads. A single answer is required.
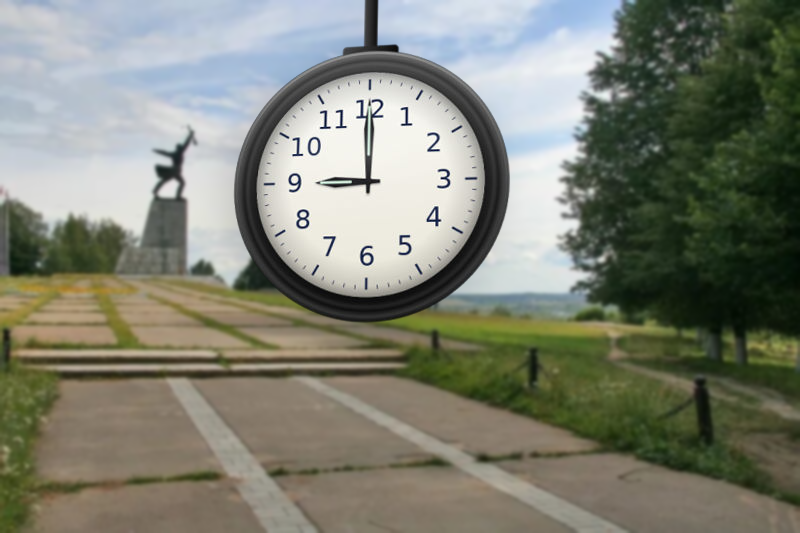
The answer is 9:00
